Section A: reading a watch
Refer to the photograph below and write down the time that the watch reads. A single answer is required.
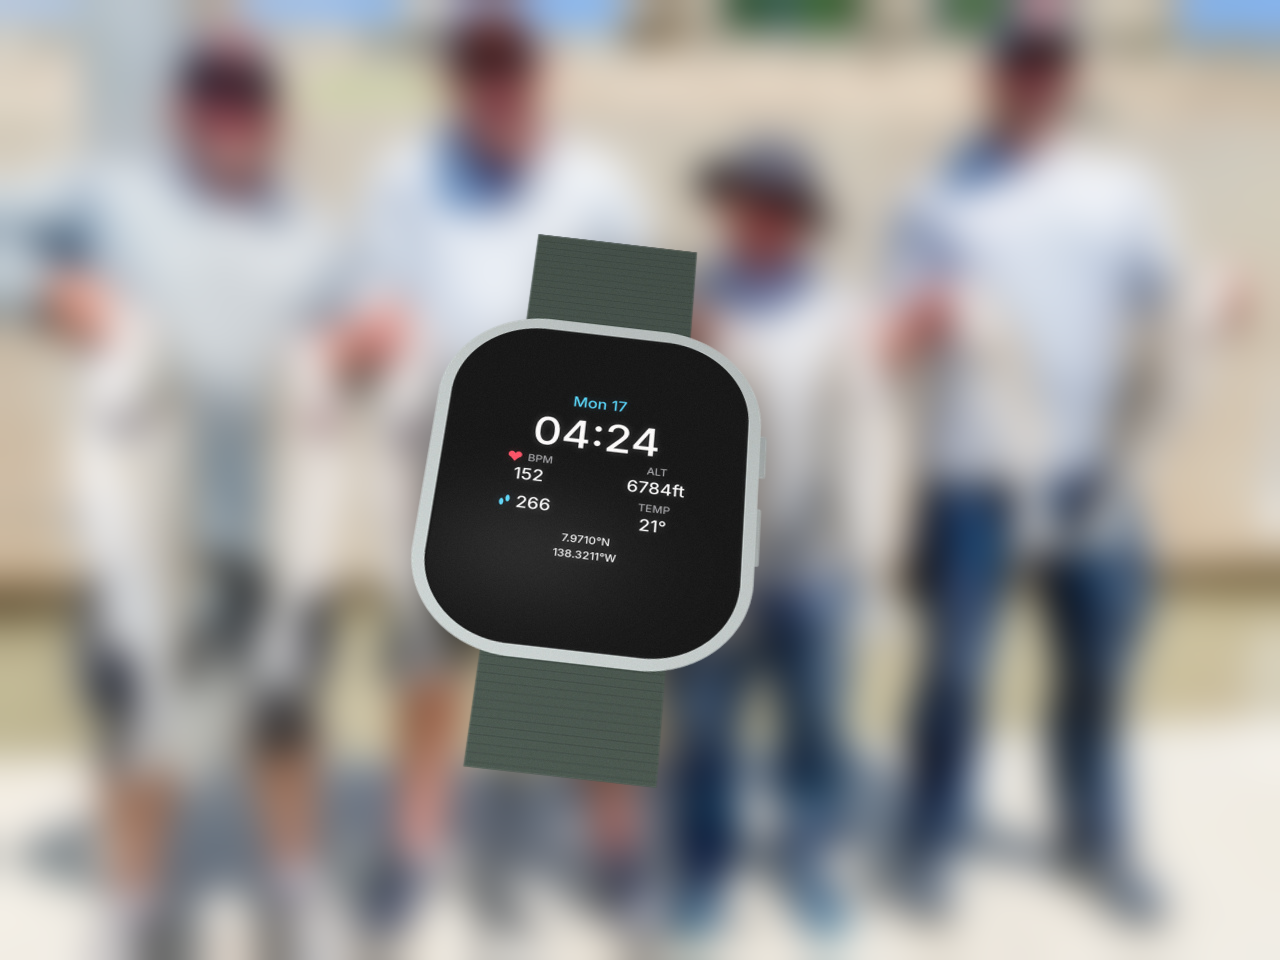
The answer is 4:24
